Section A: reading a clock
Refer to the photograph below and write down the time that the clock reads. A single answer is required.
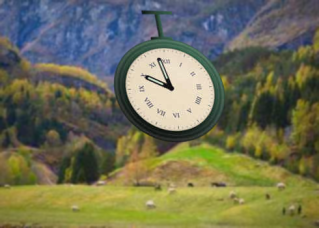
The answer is 9:58
